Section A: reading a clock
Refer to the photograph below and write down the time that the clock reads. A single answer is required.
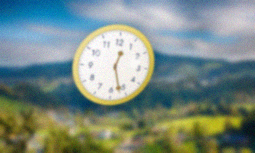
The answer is 12:27
